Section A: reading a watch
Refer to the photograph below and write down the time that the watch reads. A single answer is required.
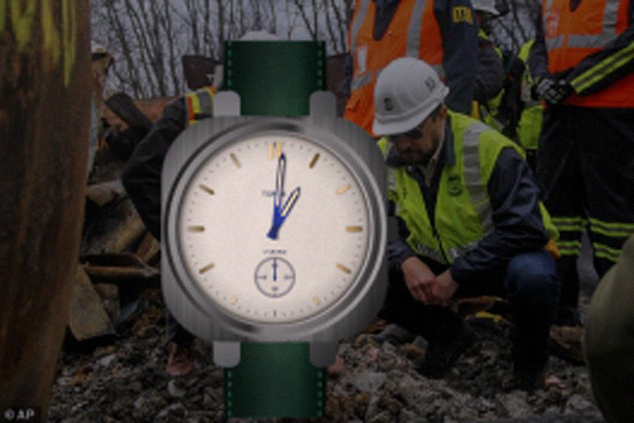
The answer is 1:01
